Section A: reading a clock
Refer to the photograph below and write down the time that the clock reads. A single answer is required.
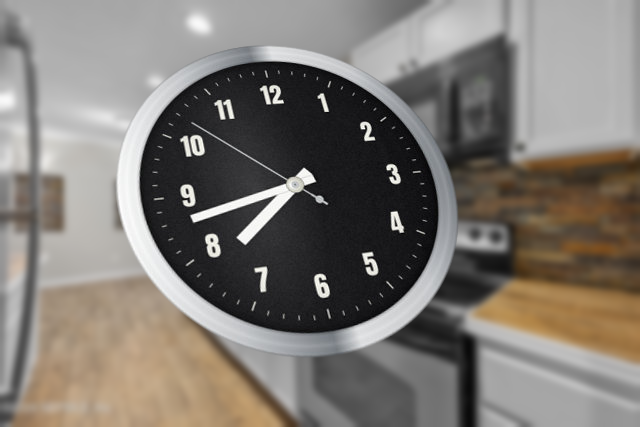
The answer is 7:42:52
